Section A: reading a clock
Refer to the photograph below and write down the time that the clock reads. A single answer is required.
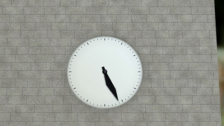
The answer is 5:26
